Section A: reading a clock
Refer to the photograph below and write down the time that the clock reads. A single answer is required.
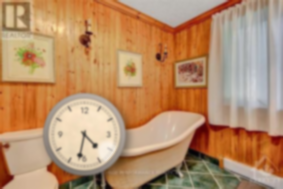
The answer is 4:32
